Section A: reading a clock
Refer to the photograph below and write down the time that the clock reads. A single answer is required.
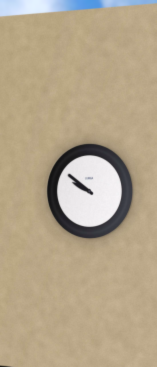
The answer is 9:51
